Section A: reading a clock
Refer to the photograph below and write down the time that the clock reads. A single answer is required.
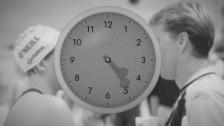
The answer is 4:24
